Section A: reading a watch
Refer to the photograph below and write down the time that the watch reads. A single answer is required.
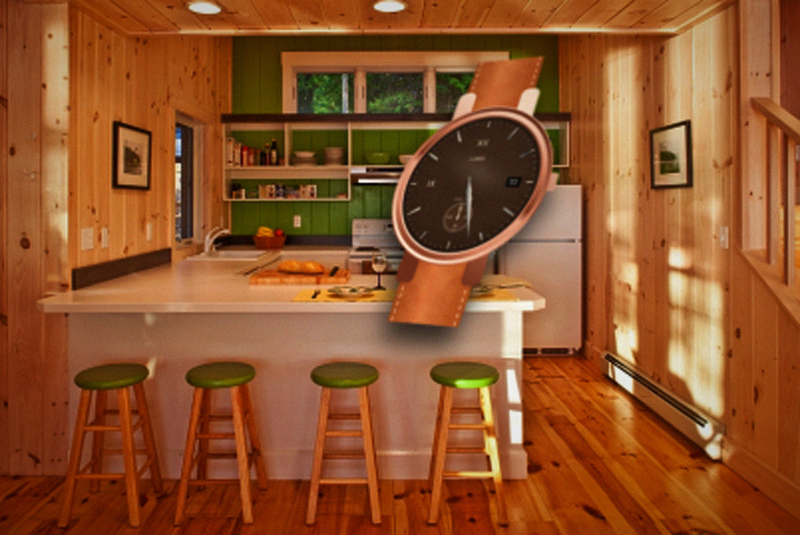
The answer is 5:27
